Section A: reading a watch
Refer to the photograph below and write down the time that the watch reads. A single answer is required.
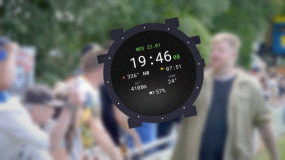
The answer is 19:46
